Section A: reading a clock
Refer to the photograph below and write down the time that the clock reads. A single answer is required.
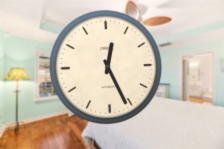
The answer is 12:26
